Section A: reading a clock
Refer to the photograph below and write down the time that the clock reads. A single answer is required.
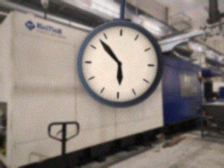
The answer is 5:53
